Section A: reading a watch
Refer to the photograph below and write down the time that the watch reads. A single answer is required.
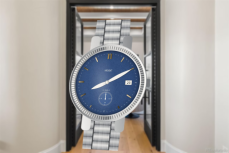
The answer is 8:10
